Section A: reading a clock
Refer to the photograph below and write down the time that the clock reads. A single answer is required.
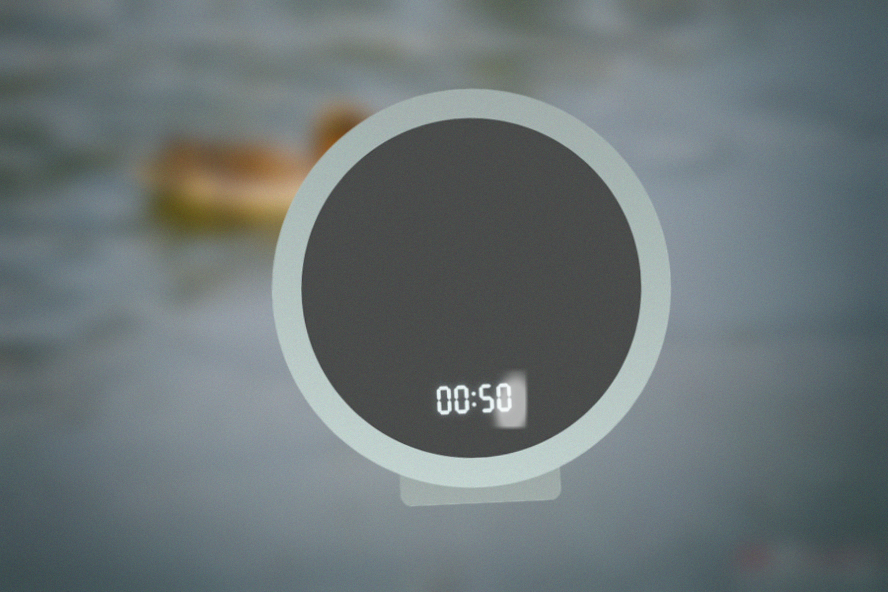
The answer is 0:50
